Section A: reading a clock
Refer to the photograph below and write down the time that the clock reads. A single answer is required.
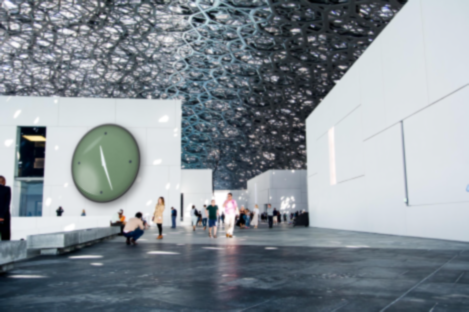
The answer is 11:26
